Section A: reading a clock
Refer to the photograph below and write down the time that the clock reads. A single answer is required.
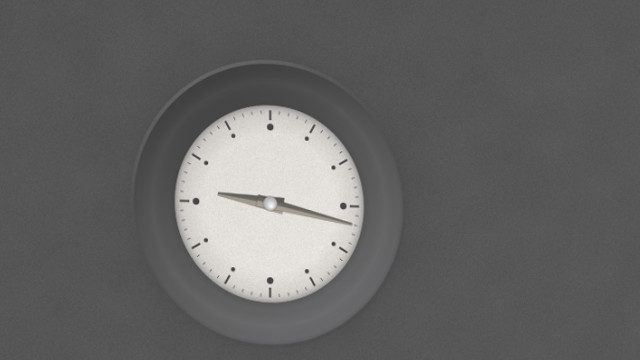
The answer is 9:17
